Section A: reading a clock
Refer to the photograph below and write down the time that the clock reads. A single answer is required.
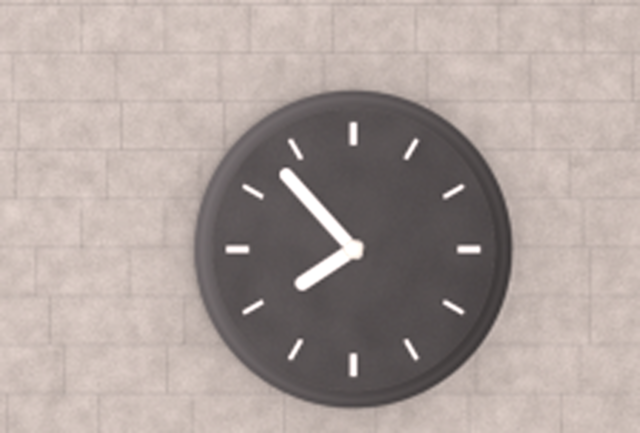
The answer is 7:53
